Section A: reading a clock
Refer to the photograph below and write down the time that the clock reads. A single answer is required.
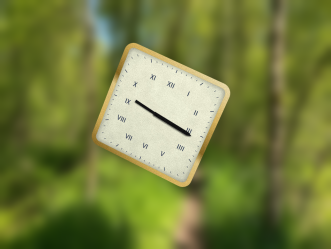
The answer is 9:16
